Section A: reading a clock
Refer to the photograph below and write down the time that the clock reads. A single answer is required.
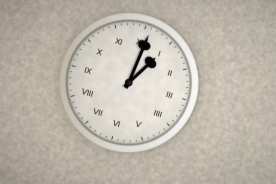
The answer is 1:01
